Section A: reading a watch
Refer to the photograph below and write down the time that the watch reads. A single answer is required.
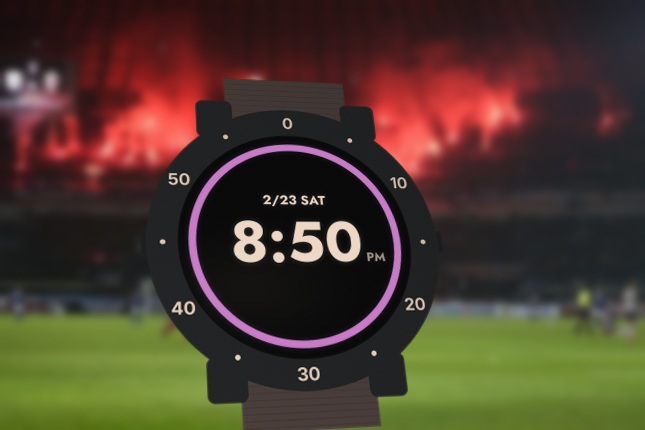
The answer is 8:50
